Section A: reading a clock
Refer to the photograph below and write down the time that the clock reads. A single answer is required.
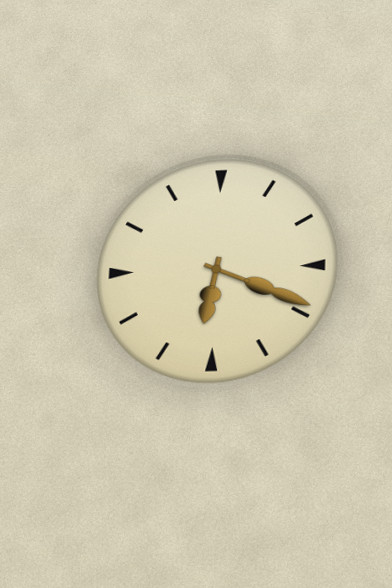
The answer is 6:19
